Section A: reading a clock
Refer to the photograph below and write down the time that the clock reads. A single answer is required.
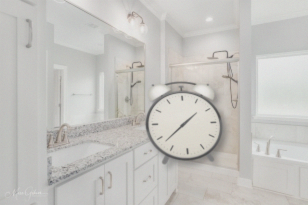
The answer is 1:38
